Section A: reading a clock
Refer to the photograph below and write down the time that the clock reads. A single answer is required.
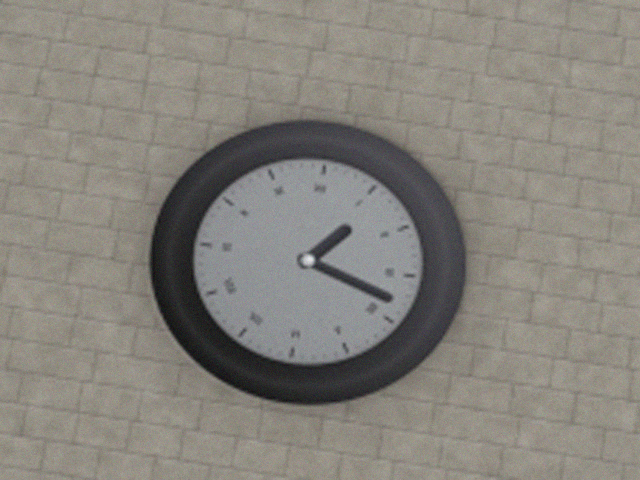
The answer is 1:18
